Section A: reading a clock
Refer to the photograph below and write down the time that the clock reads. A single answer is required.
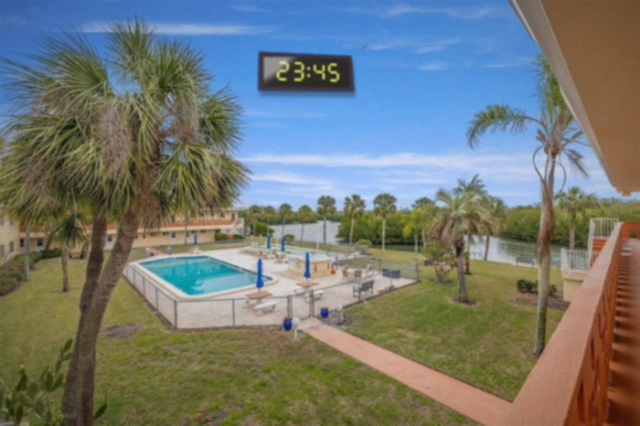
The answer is 23:45
